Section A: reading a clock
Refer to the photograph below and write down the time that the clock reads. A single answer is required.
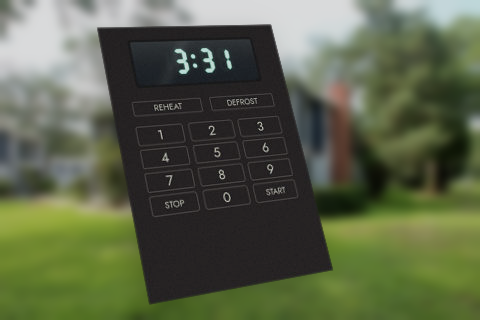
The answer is 3:31
